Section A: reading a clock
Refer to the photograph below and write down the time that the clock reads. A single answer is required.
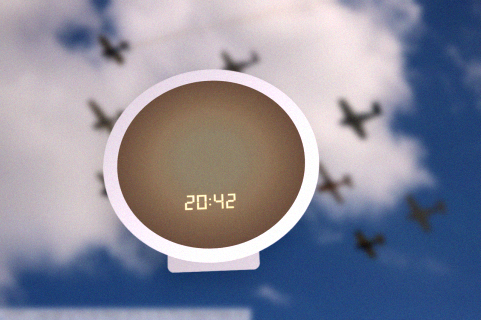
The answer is 20:42
